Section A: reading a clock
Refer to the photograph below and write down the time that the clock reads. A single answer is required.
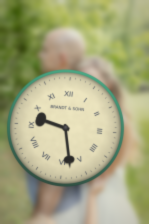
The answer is 9:28
